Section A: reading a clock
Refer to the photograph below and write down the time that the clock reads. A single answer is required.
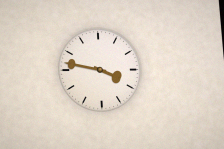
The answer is 3:47
